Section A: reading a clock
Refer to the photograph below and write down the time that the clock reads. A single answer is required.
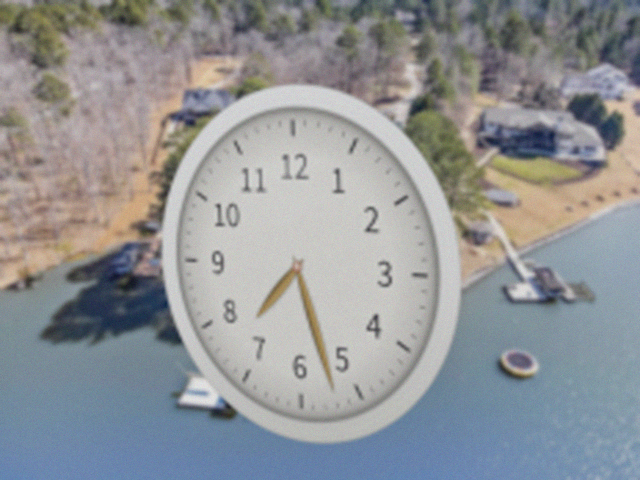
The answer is 7:27
